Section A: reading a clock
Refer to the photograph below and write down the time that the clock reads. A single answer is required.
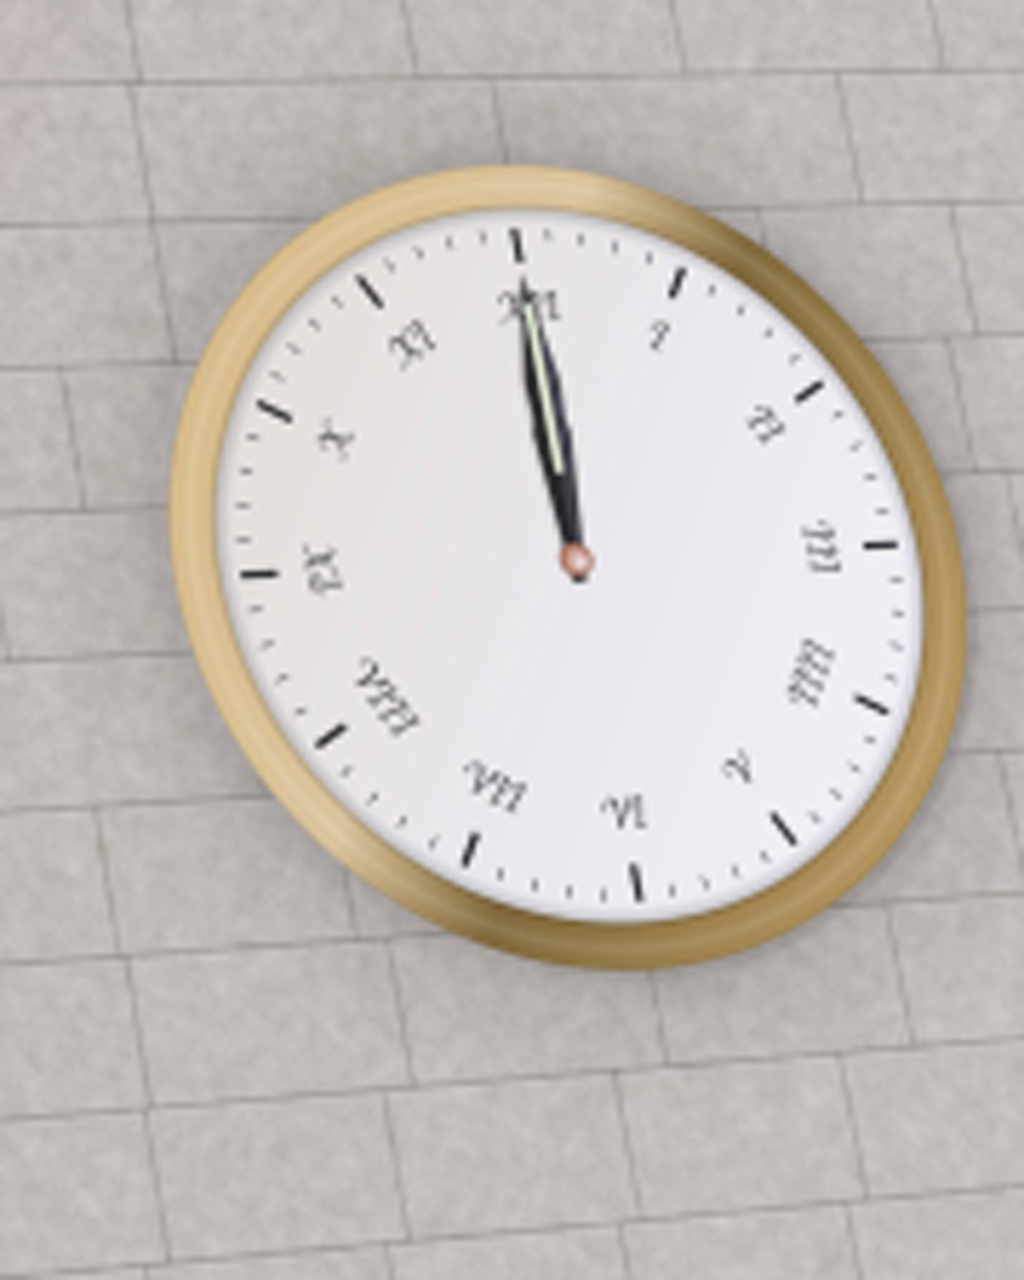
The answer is 12:00
